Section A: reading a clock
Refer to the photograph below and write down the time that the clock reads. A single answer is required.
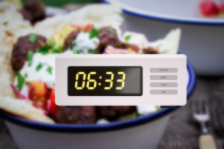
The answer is 6:33
